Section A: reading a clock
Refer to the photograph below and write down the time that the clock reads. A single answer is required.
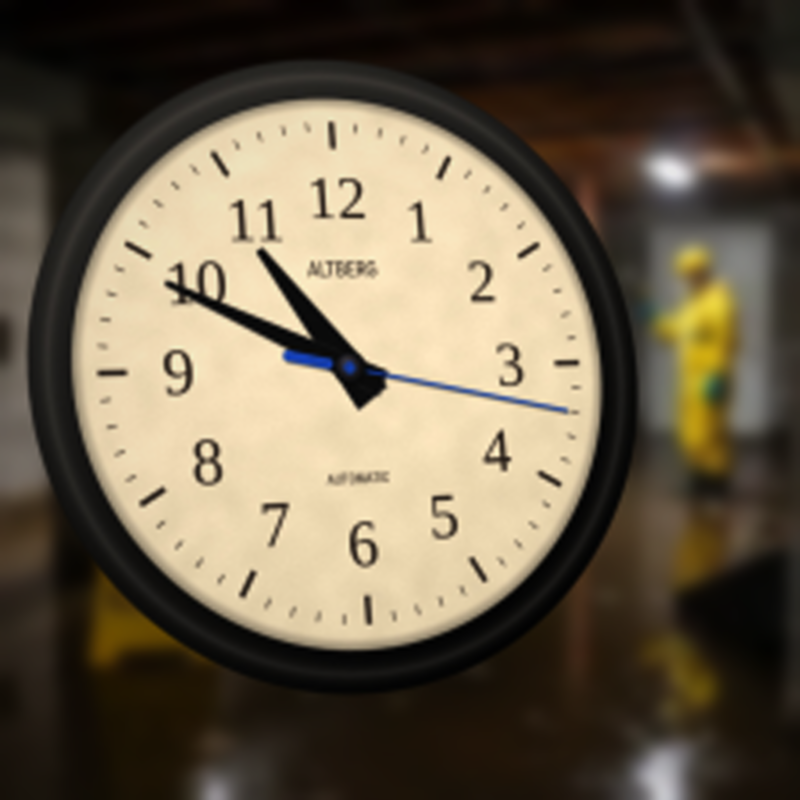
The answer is 10:49:17
